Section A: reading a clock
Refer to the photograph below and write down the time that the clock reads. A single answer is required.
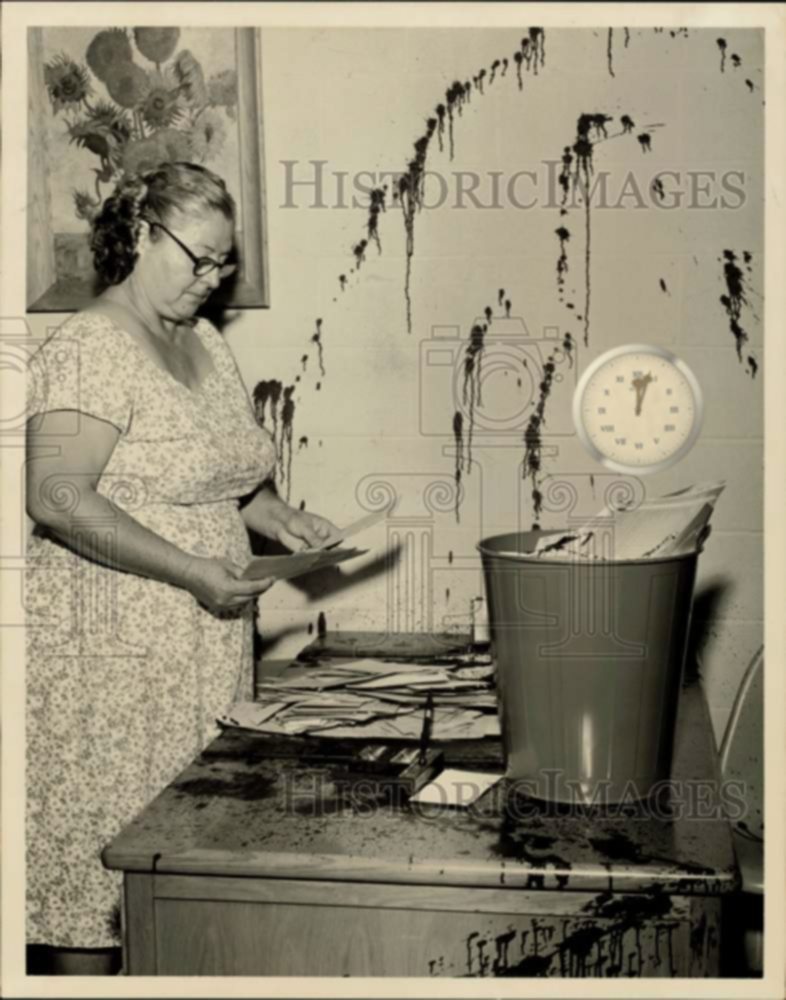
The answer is 12:03
